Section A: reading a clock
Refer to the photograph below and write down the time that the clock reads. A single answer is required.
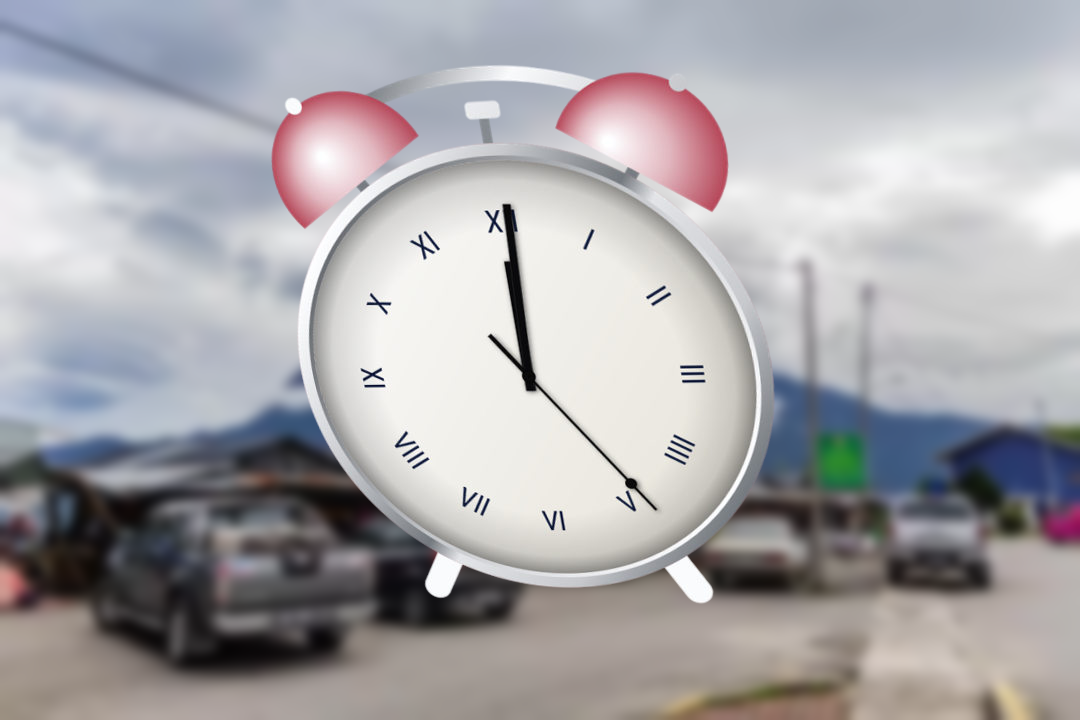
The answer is 12:00:24
